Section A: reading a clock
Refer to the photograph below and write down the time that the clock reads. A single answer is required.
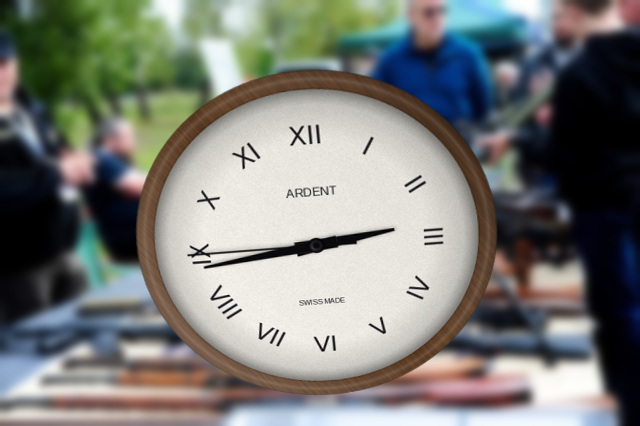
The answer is 2:43:45
